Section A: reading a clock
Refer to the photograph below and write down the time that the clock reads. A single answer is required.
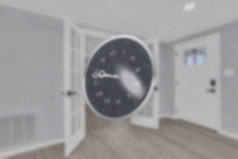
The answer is 9:48
